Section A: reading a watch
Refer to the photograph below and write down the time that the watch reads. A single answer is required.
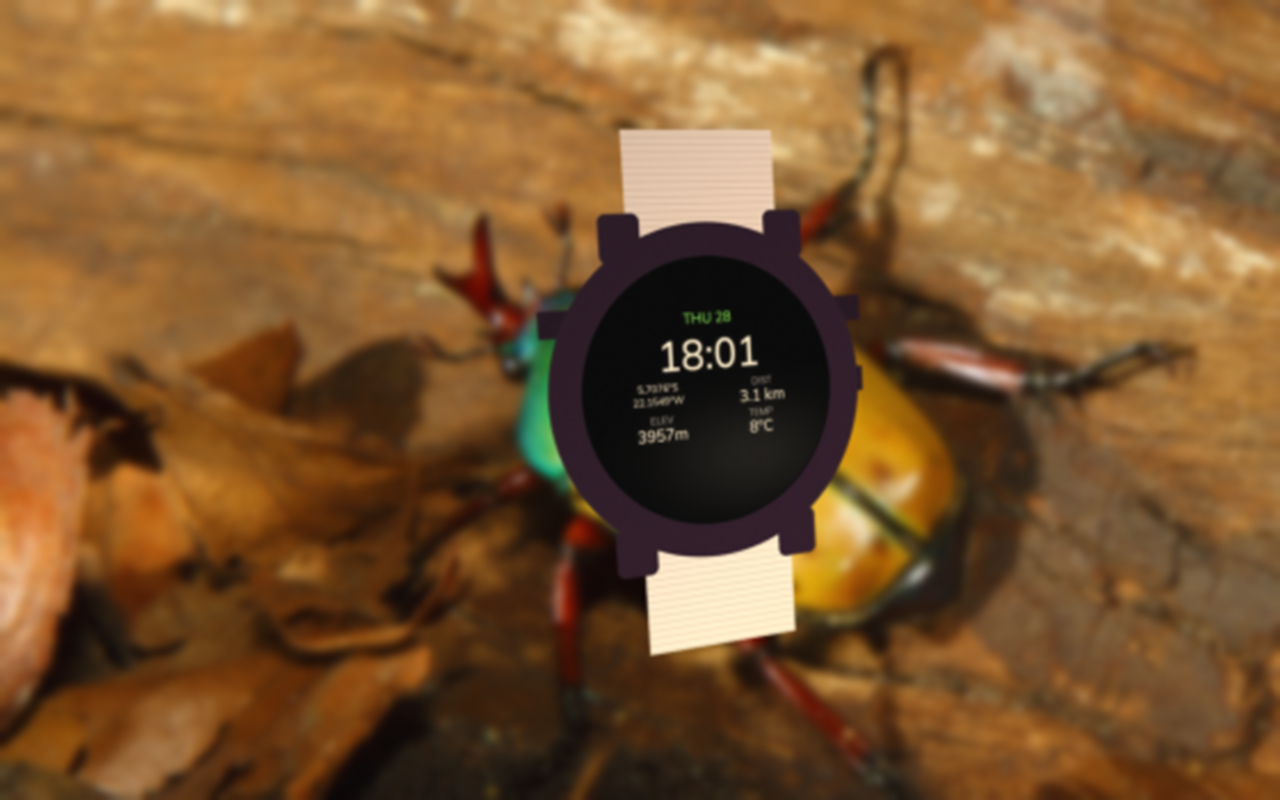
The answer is 18:01
